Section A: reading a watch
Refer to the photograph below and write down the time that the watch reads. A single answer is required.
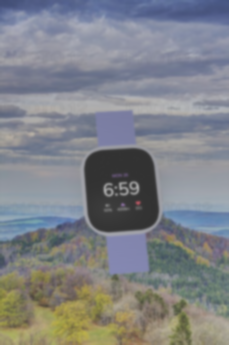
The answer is 6:59
